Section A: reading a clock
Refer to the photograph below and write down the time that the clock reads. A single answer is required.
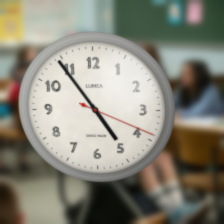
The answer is 4:54:19
